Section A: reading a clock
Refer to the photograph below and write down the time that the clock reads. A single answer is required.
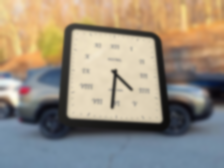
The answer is 4:31
